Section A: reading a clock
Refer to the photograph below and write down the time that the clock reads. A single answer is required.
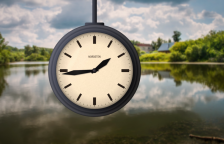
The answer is 1:44
